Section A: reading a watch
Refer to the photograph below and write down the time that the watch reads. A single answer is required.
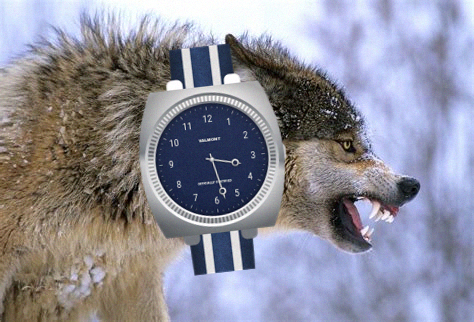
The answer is 3:28
